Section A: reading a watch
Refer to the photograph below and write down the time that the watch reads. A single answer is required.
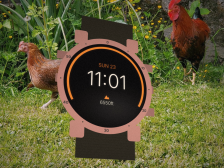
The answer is 11:01
